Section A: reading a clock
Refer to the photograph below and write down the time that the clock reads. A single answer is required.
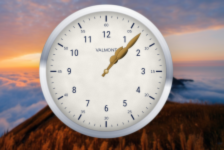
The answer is 1:07
